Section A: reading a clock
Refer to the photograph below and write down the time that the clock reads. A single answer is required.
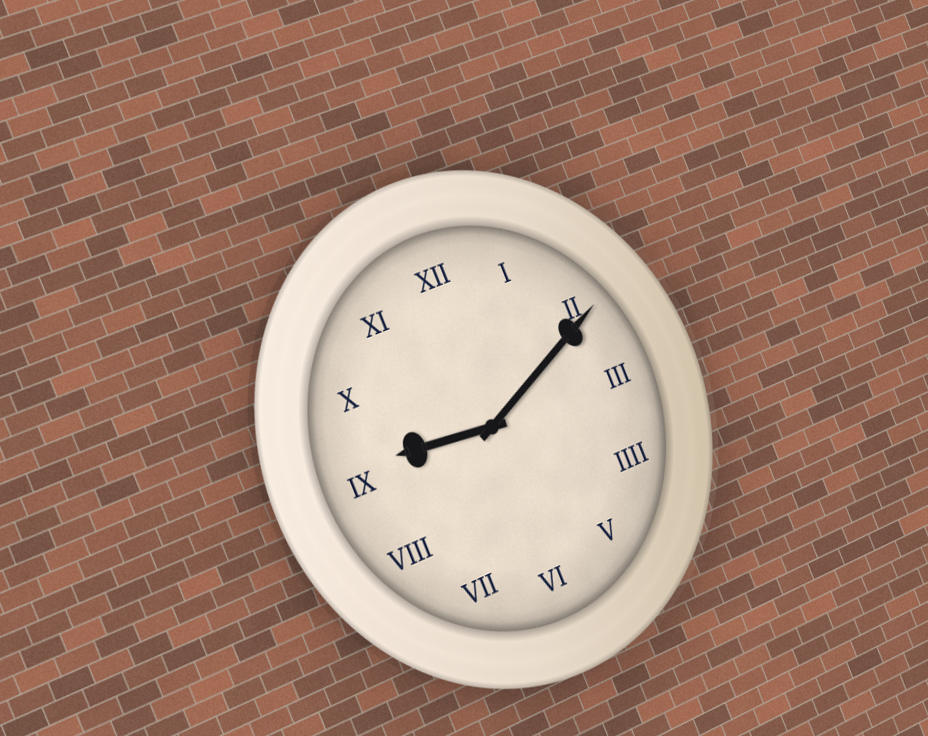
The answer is 9:11
